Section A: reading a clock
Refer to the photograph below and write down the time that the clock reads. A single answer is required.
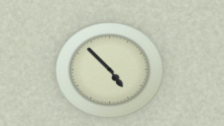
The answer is 4:53
